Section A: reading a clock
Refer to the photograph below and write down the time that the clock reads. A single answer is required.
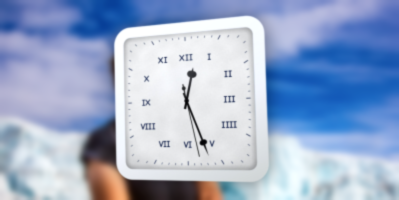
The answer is 12:26:28
